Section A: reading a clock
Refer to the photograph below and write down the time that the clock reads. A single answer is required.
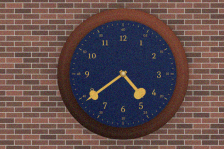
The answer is 4:39
